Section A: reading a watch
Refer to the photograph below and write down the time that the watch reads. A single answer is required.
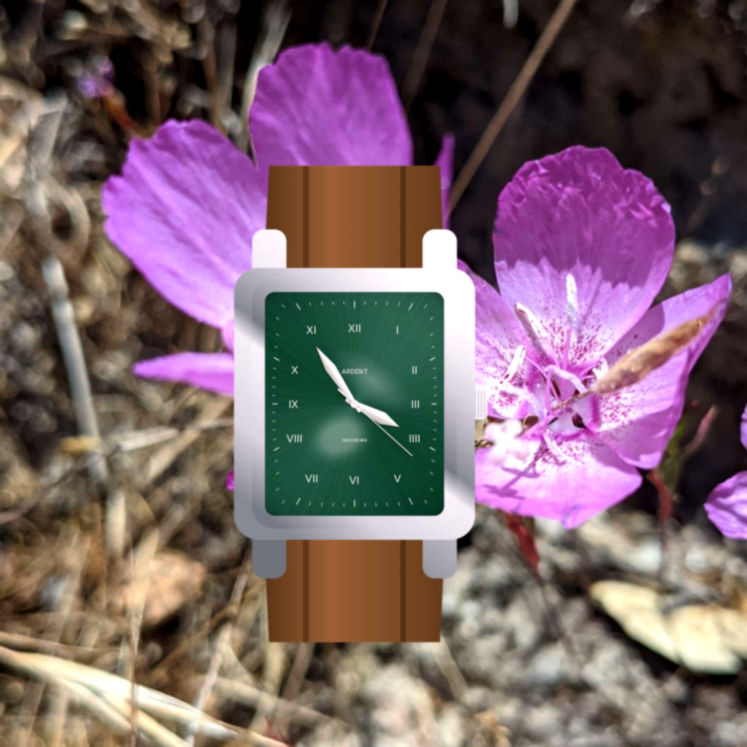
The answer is 3:54:22
